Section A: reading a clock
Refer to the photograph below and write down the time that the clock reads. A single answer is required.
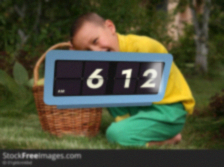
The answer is 6:12
